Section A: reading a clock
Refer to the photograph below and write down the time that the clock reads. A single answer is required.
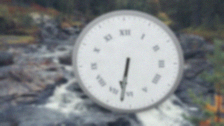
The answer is 6:32
